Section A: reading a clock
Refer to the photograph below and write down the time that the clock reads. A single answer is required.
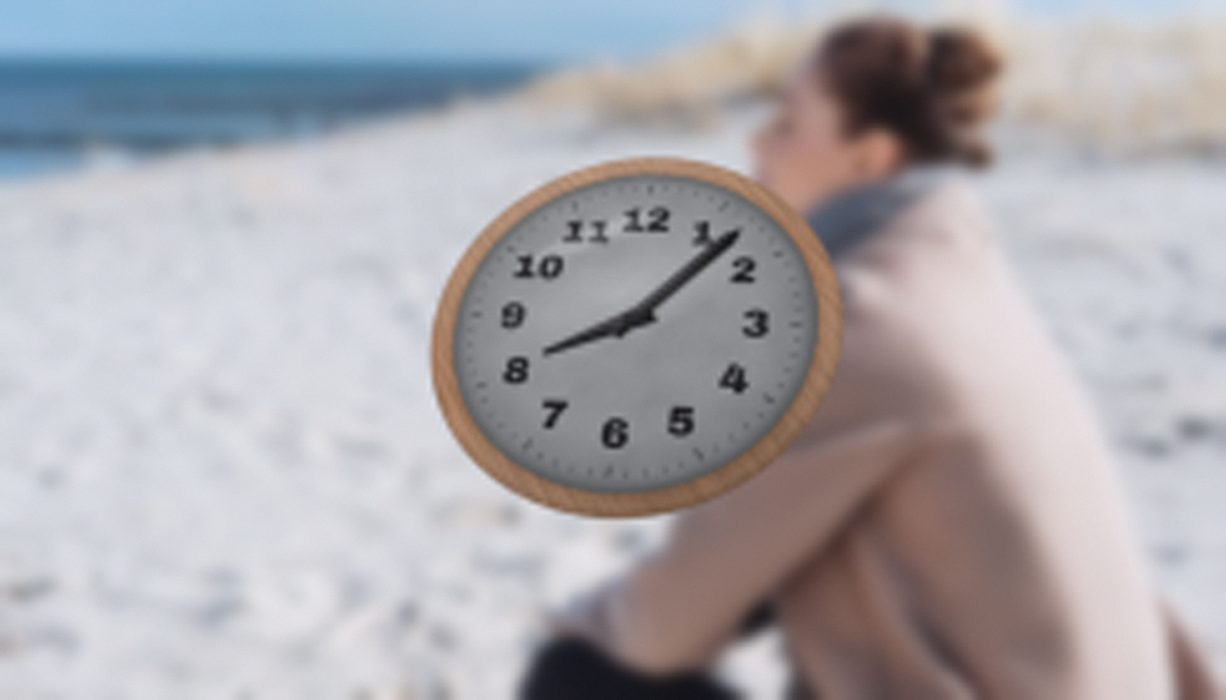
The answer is 8:07
